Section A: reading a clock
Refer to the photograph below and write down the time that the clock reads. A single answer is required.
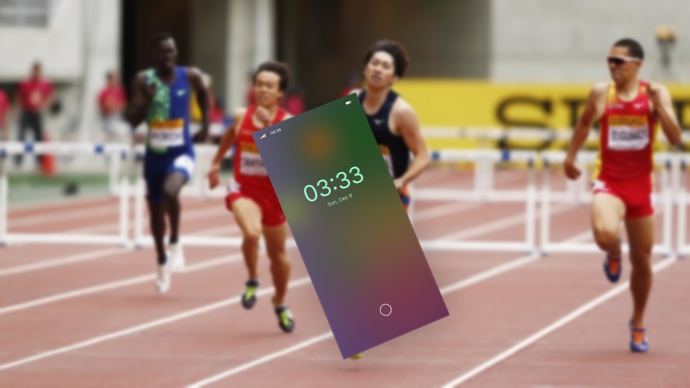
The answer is 3:33
